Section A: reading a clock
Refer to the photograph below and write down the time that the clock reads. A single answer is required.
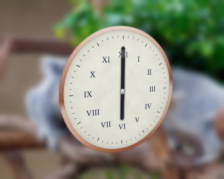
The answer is 6:00
